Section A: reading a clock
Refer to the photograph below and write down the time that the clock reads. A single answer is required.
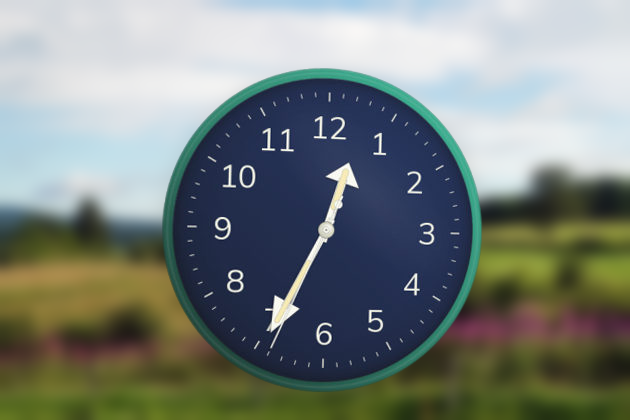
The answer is 12:34:34
